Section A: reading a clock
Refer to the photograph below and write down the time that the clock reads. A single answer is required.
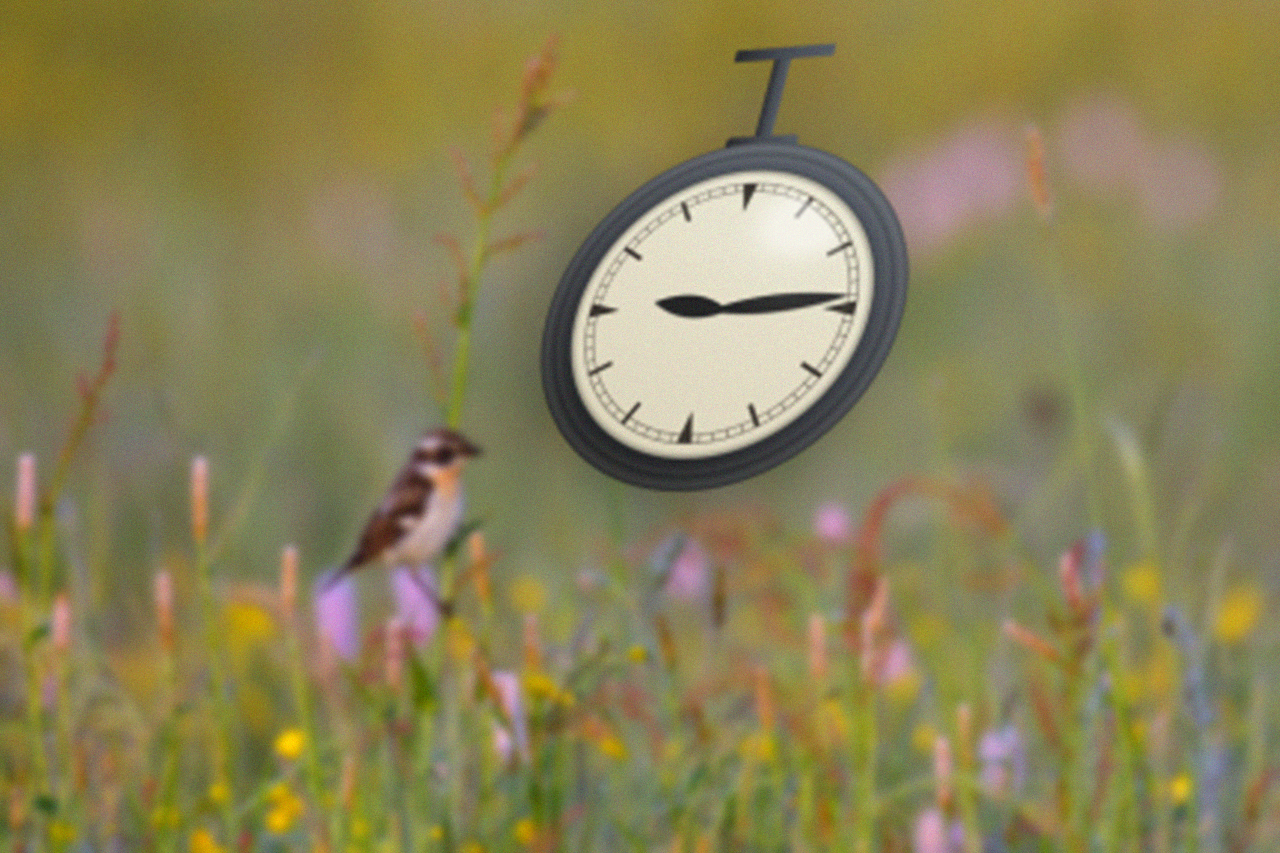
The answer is 9:14
